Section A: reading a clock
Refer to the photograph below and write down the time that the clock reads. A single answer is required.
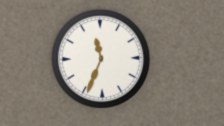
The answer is 11:34
